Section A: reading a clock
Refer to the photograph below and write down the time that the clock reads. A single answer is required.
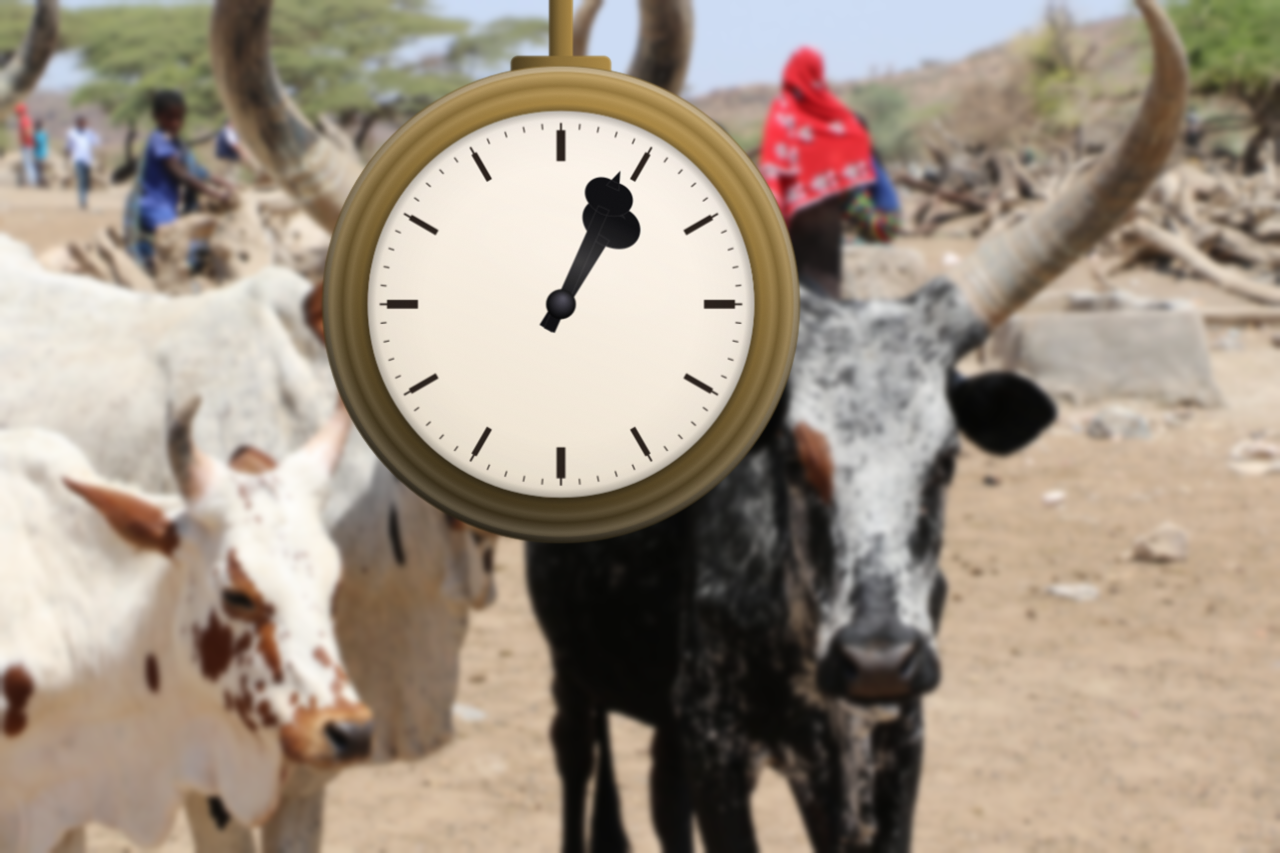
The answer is 1:04
